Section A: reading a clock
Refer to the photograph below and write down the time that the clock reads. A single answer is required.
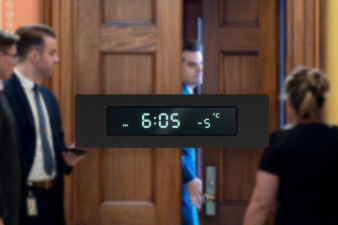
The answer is 6:05
